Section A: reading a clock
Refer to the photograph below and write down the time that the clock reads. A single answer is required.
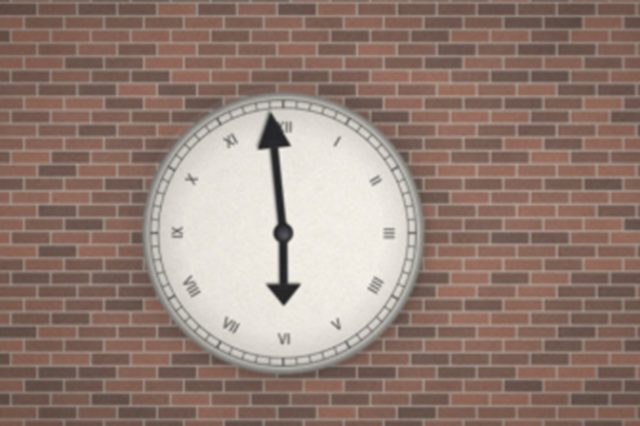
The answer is 5:59
